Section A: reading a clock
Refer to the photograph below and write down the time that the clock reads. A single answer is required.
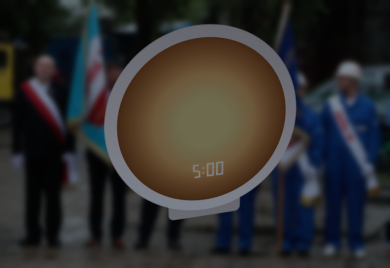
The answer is 5:00
